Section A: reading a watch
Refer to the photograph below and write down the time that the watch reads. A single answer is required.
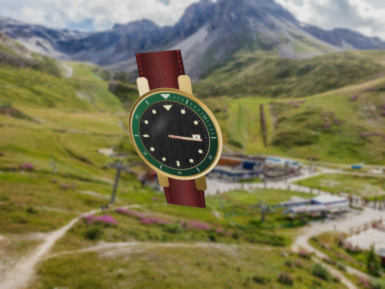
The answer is 3:16
